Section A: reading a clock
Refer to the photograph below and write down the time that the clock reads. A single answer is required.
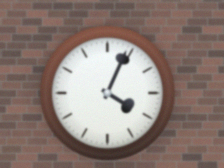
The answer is 4:04
